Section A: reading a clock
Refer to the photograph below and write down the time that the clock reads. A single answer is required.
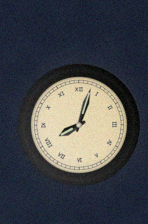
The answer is 8:03
